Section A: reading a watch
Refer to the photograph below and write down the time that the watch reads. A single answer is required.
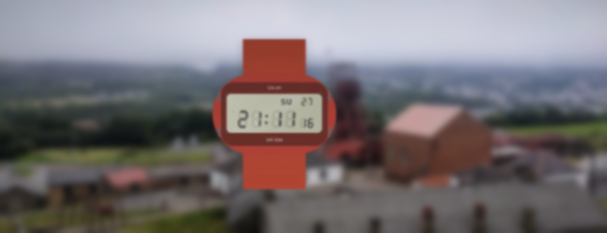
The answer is 21:11
